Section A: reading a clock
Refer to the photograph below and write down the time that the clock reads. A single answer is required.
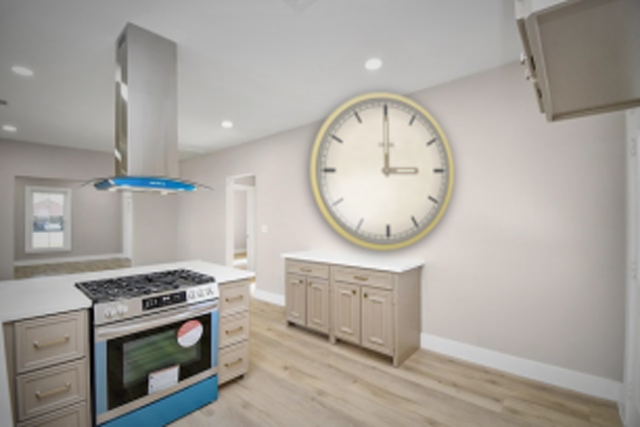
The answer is 3:00
